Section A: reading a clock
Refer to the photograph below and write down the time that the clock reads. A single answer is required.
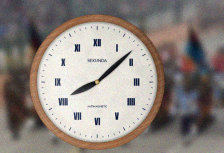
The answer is 8:08
